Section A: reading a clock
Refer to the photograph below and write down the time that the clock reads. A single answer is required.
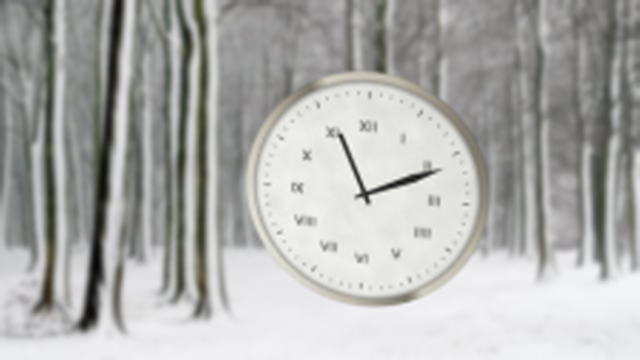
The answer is 11:11
